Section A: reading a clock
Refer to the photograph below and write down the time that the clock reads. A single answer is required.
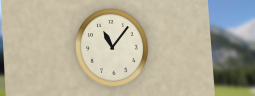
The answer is 11:07
